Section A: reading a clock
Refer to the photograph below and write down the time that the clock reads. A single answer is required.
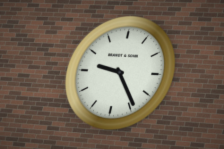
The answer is 9:24
